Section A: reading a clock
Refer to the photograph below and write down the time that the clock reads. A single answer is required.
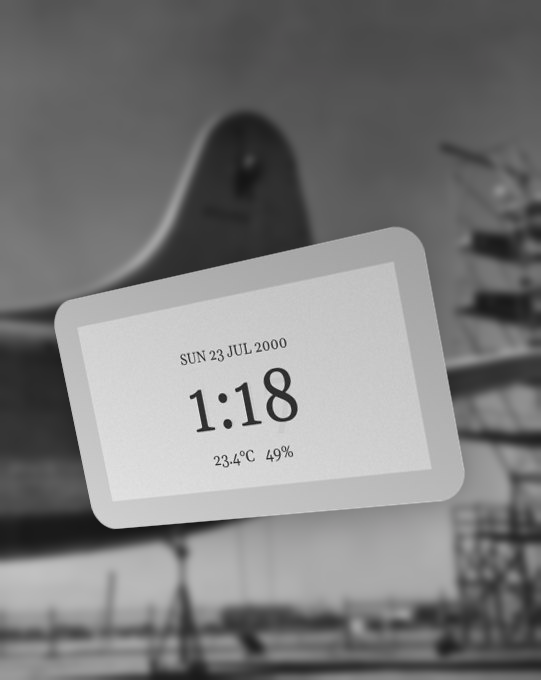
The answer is 1:18
